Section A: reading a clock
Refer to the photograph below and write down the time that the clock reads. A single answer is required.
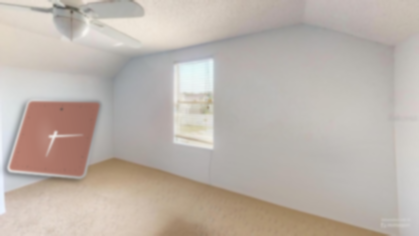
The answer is 6:14
